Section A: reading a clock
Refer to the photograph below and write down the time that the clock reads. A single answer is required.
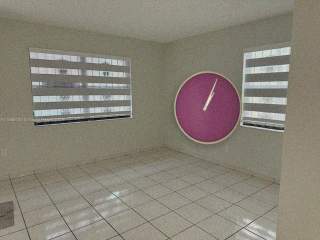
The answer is 1:04
